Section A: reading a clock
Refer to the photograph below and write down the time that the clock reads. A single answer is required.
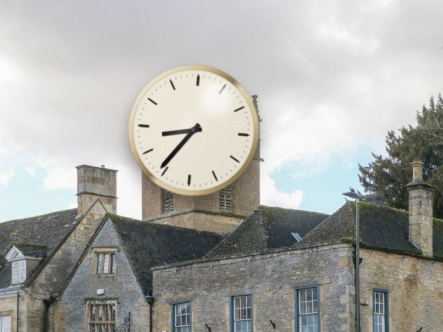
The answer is 8:36
